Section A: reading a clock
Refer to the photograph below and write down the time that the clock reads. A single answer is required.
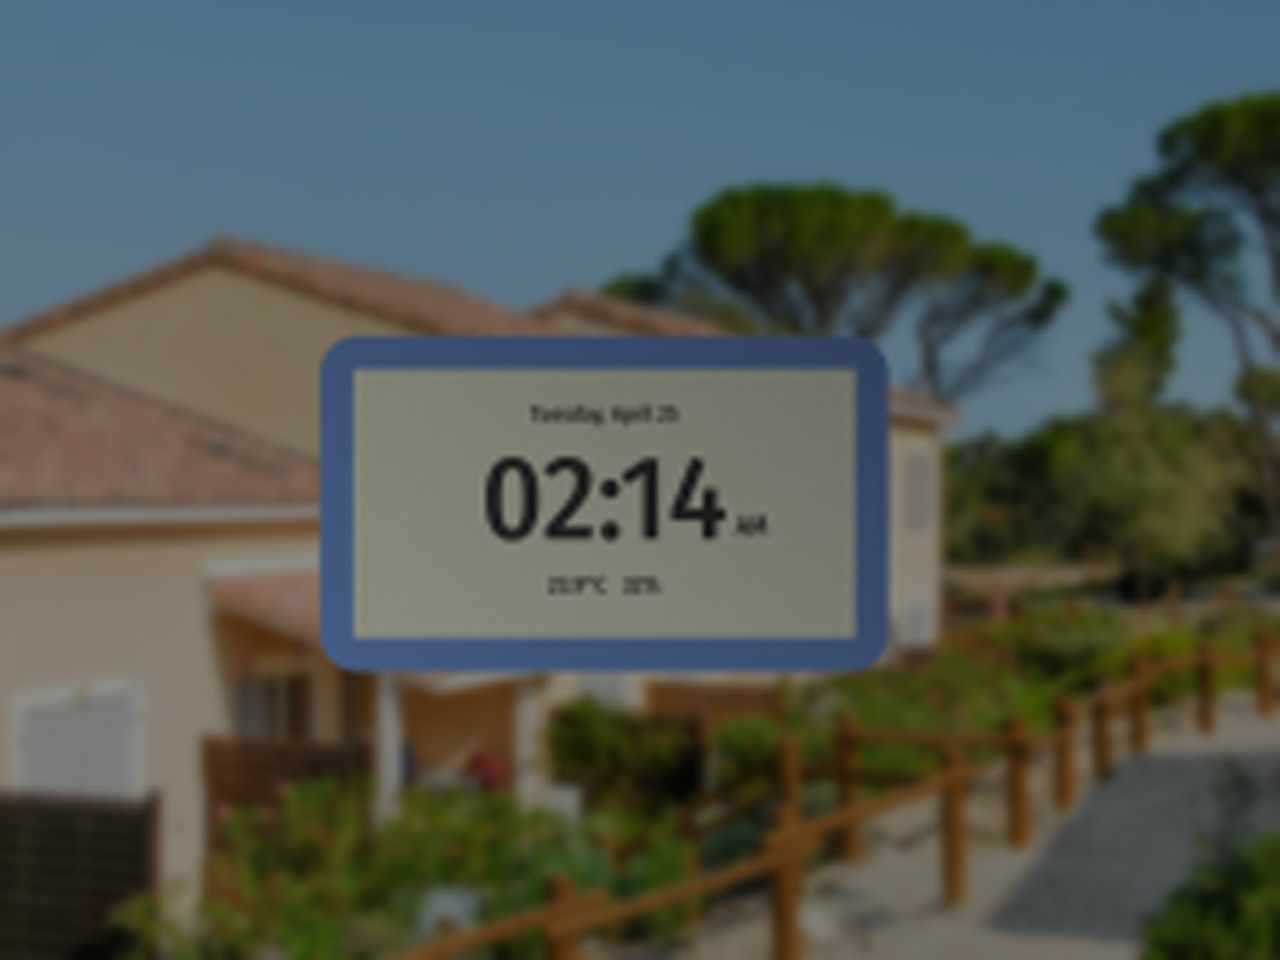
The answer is 2:14
